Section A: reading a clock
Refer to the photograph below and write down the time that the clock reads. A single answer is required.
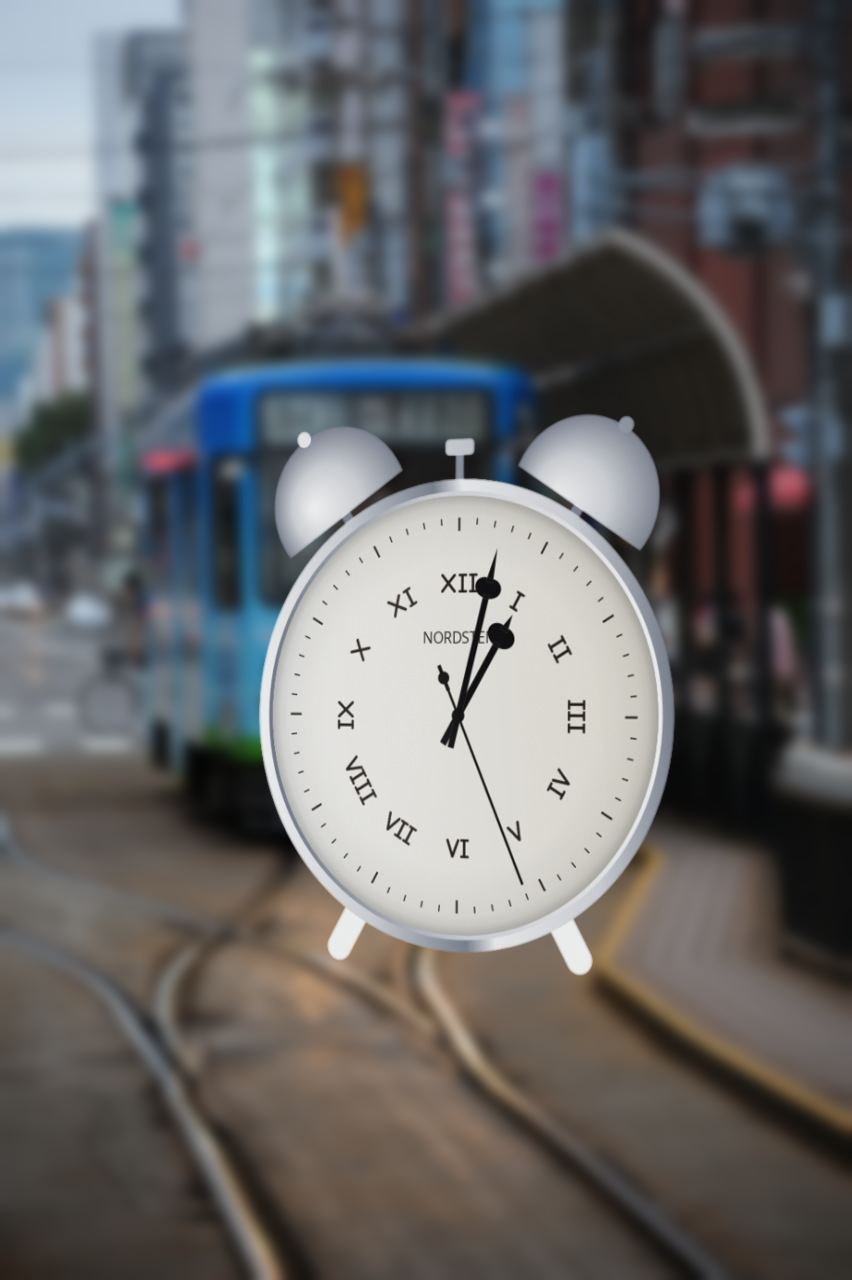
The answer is 1:02:26
